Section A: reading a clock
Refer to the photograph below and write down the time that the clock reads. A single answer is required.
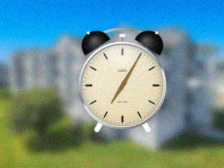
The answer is 7:05
